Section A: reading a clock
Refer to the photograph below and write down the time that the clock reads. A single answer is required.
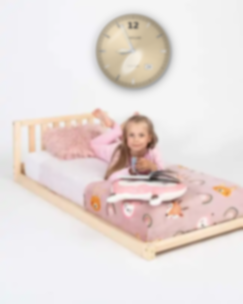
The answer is 8:56
